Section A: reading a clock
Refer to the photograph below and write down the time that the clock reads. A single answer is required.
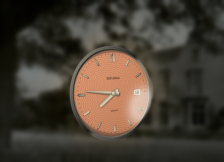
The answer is 7:46
